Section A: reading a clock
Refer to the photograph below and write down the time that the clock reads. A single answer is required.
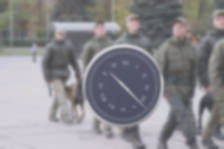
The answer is 10:22
